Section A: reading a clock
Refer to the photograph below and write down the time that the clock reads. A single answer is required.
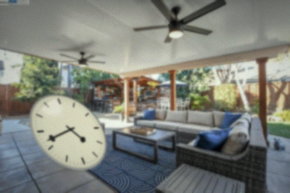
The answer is 4:42
